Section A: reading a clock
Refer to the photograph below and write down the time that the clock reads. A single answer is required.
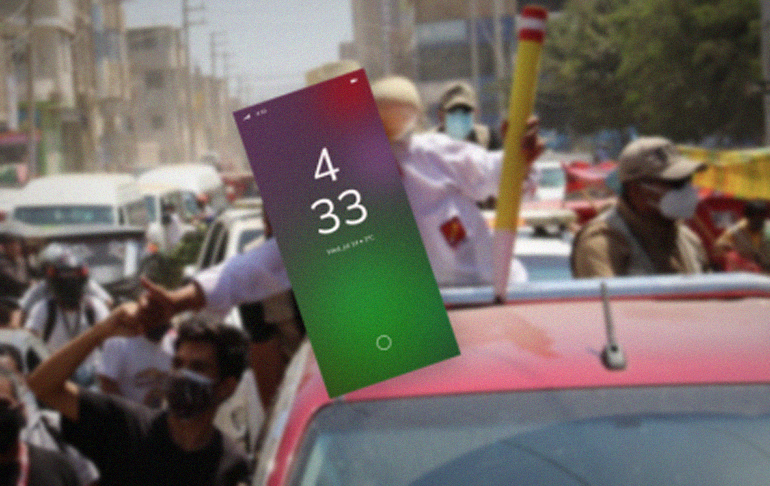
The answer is 4:33
